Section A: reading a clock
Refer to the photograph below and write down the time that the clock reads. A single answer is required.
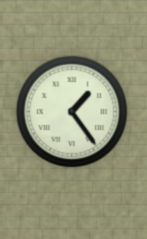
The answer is 1:24
